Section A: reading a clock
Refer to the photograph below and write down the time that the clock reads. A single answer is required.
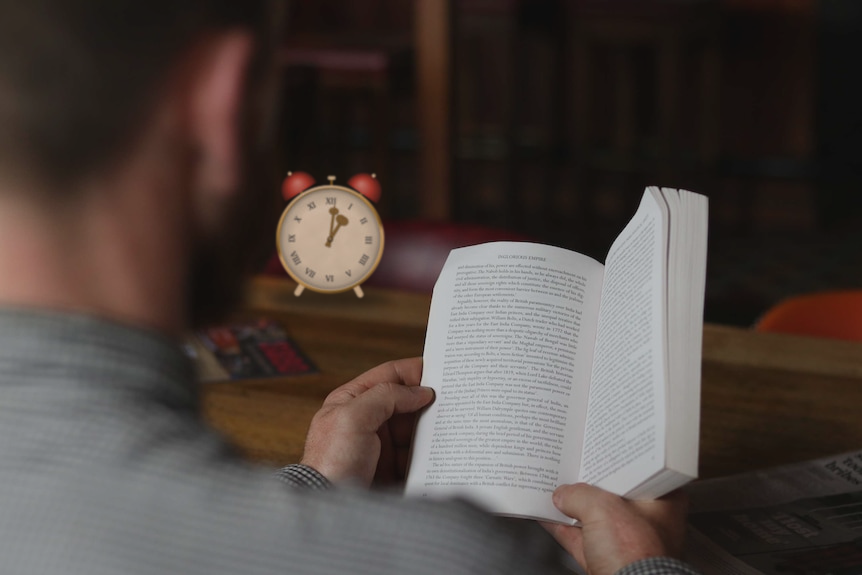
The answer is 1:01
